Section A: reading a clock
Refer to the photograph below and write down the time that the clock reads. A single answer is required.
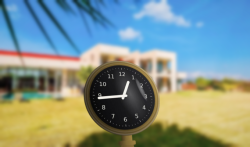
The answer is 12:44
